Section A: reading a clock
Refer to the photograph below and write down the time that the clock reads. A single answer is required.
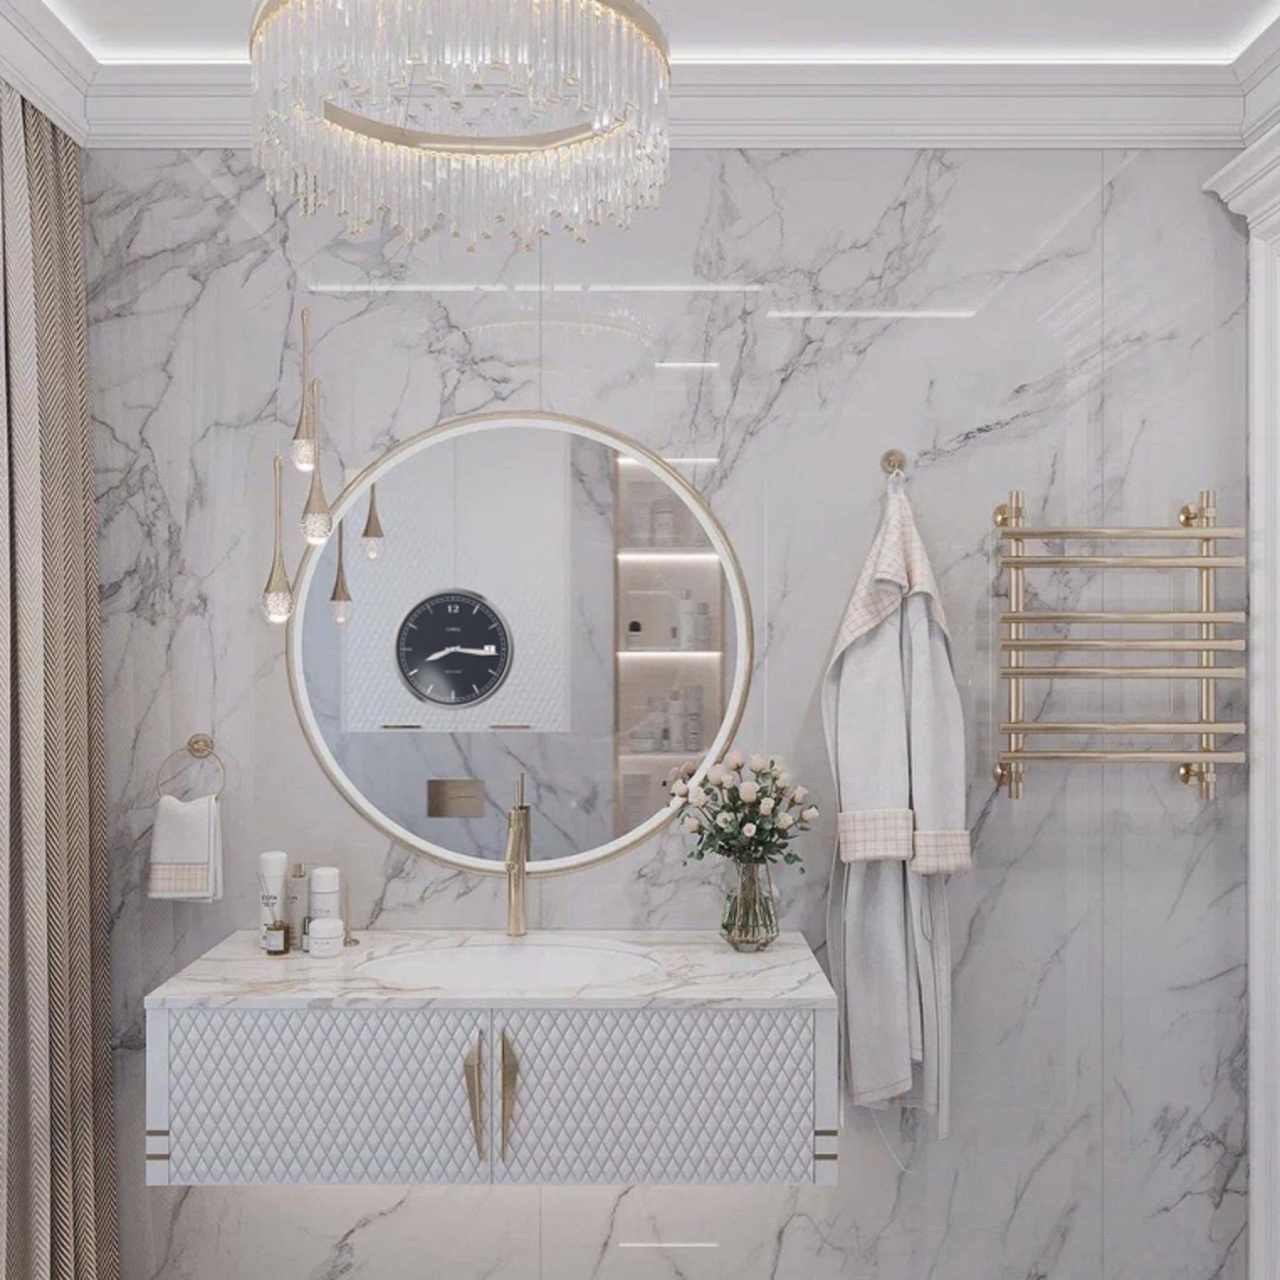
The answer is 8:16
